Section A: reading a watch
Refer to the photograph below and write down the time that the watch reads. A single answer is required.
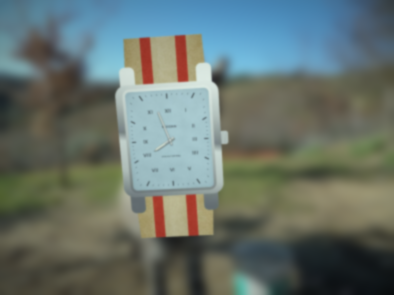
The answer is 7:57
